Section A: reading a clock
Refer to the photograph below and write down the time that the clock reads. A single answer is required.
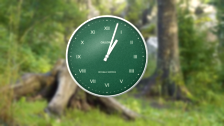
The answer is 1:03
